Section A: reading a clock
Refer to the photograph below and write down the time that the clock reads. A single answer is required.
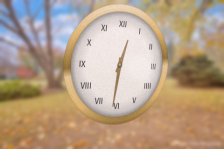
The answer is 12:31
